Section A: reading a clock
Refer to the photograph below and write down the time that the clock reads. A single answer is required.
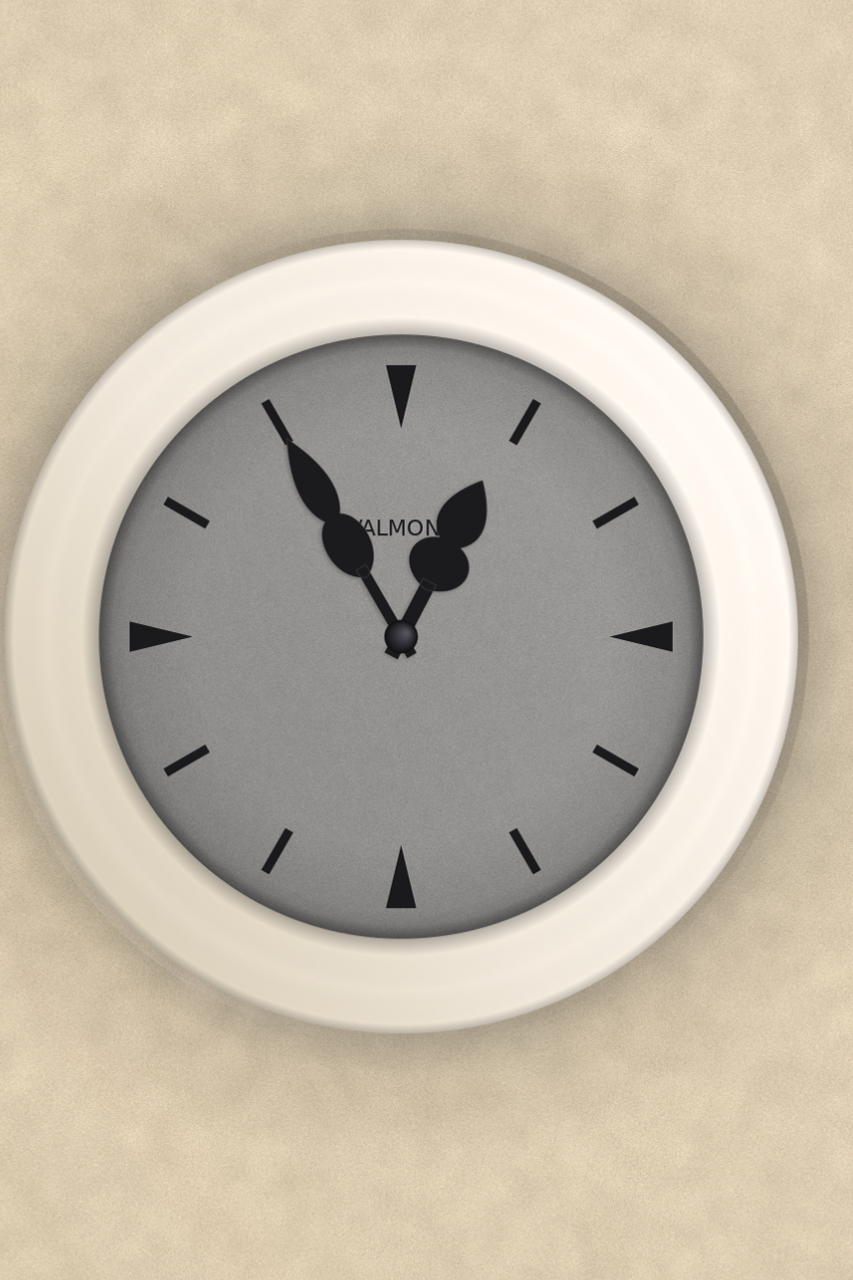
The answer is 12:55
